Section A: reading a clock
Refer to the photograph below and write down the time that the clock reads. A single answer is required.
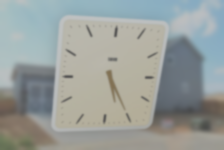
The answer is 5:25
